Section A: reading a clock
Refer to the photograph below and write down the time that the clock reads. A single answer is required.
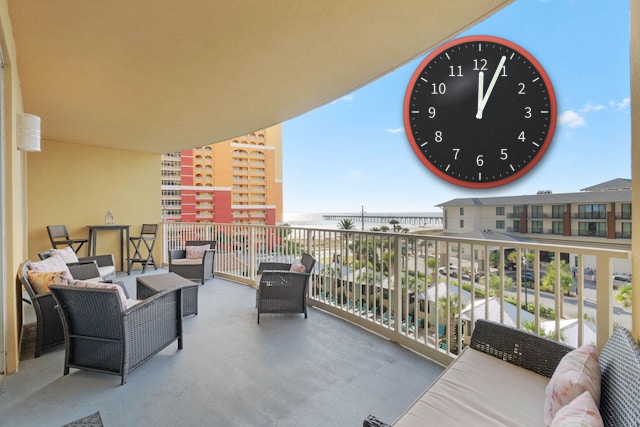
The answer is 12:04
